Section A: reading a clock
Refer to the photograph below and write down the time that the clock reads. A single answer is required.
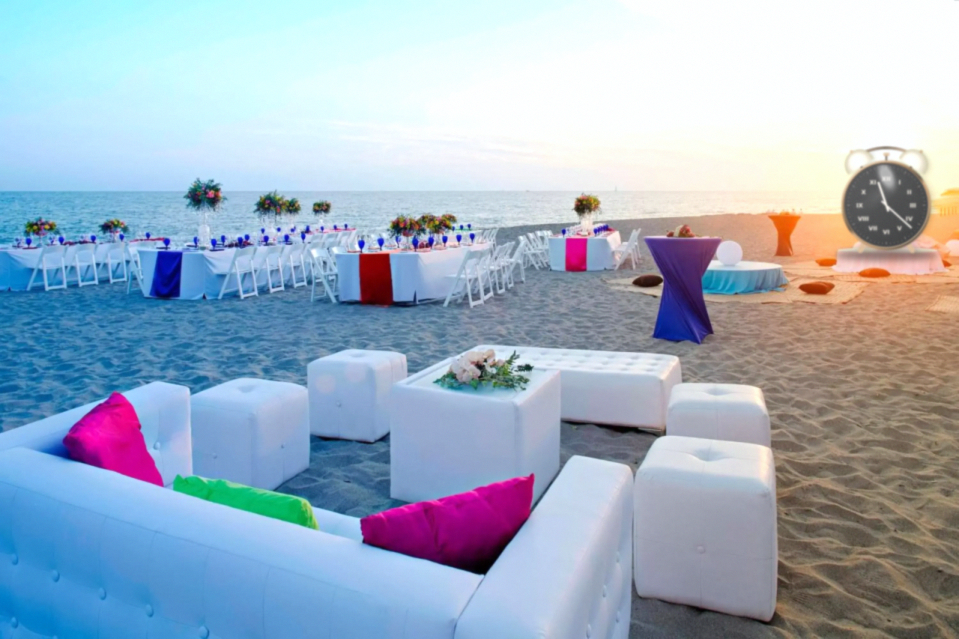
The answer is 11:22
